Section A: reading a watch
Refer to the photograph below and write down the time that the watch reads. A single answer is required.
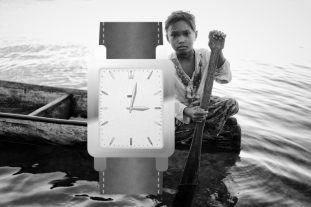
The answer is 3:02
